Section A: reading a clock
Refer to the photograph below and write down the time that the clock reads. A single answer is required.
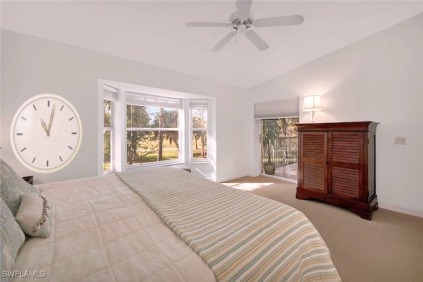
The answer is 11:02
